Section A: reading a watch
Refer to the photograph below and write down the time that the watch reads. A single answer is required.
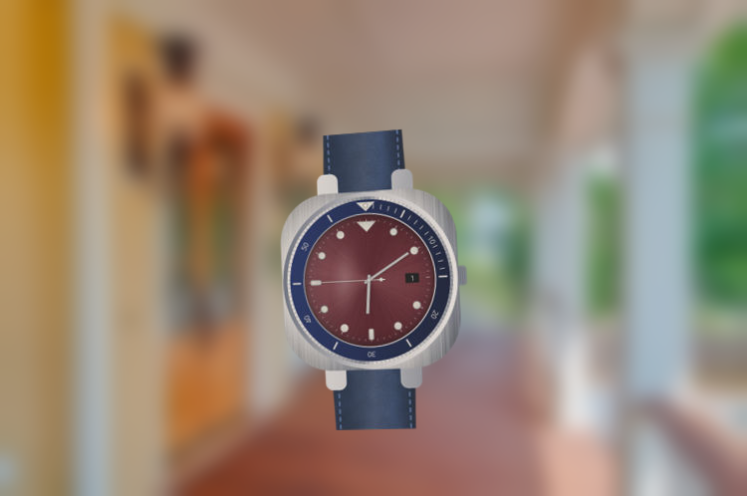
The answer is 6:09:45
